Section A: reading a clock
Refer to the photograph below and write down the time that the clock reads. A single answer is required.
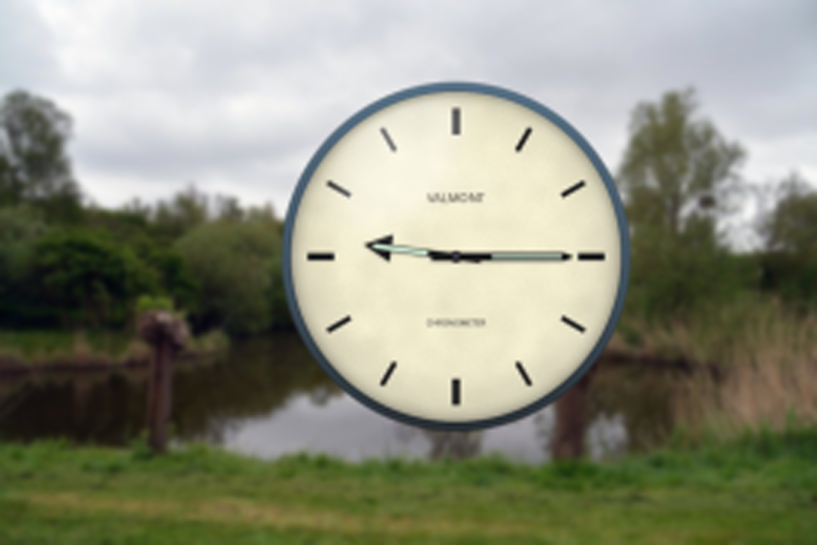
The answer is 9:15
